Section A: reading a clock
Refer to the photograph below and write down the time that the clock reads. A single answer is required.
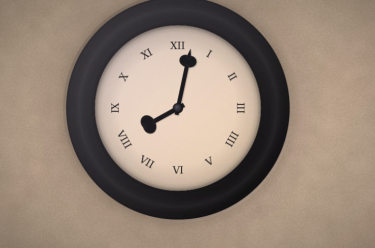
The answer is 8:02
